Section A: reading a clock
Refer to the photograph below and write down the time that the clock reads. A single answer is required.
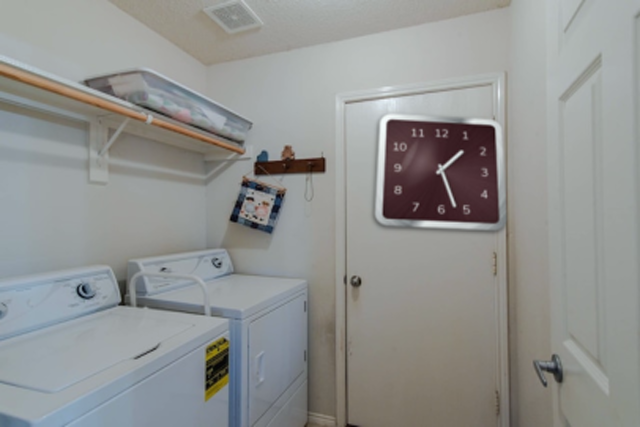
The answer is 1:27
